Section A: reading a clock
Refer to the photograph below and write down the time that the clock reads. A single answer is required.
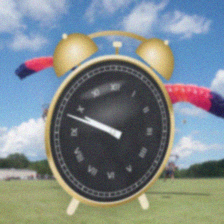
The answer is 9:48
